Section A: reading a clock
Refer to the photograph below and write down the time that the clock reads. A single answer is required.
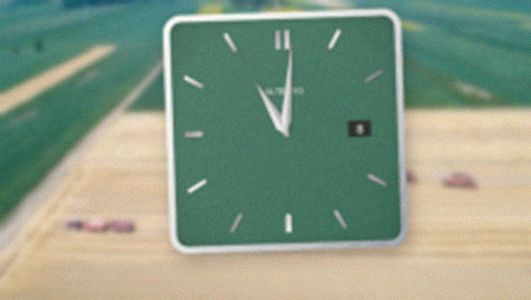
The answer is 11:01
